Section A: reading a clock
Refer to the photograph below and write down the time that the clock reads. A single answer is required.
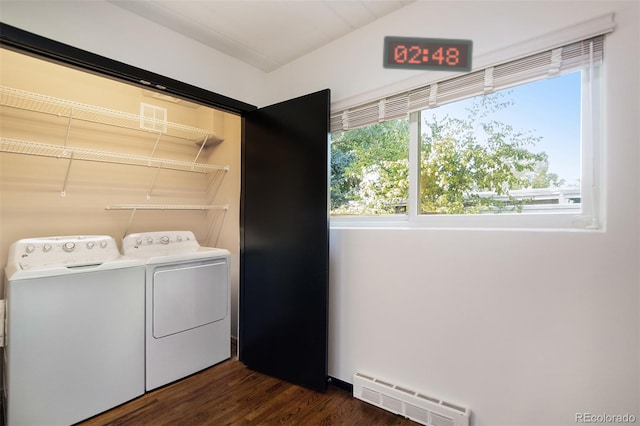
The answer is 2:48
